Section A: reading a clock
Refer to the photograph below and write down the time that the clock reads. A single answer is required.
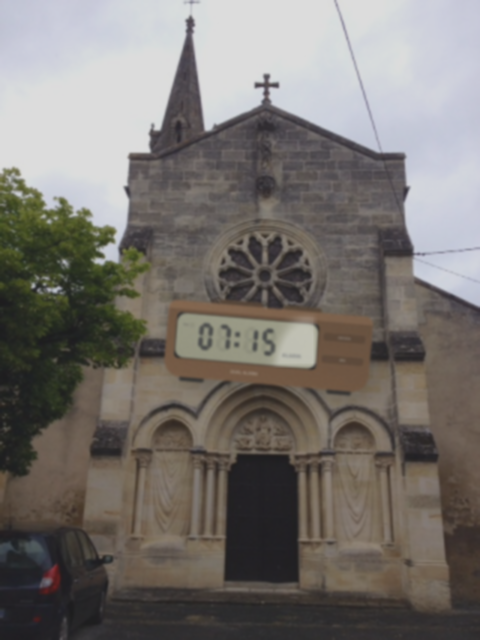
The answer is 7:15
